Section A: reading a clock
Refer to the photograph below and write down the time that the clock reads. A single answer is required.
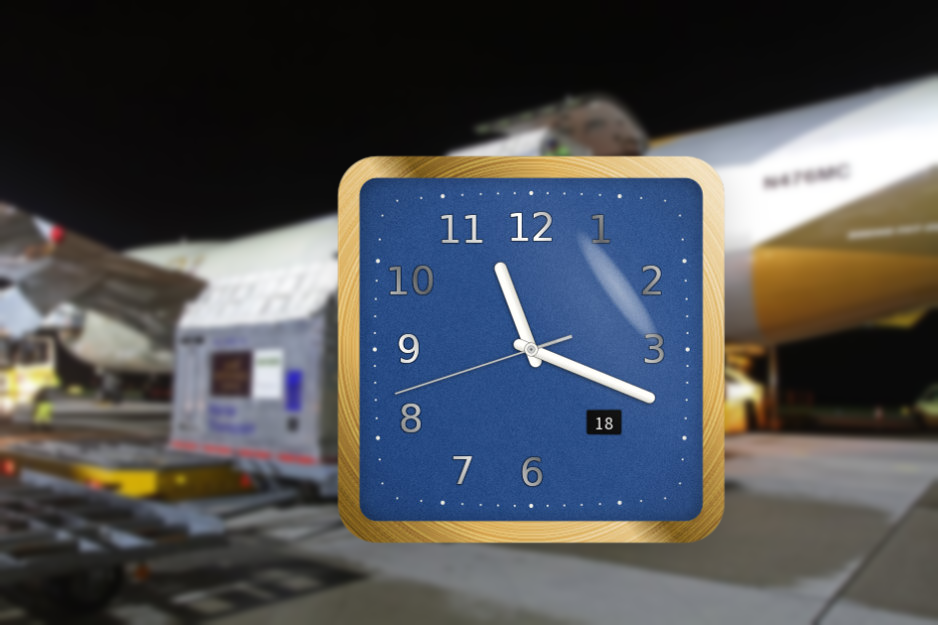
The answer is 11:18:42
